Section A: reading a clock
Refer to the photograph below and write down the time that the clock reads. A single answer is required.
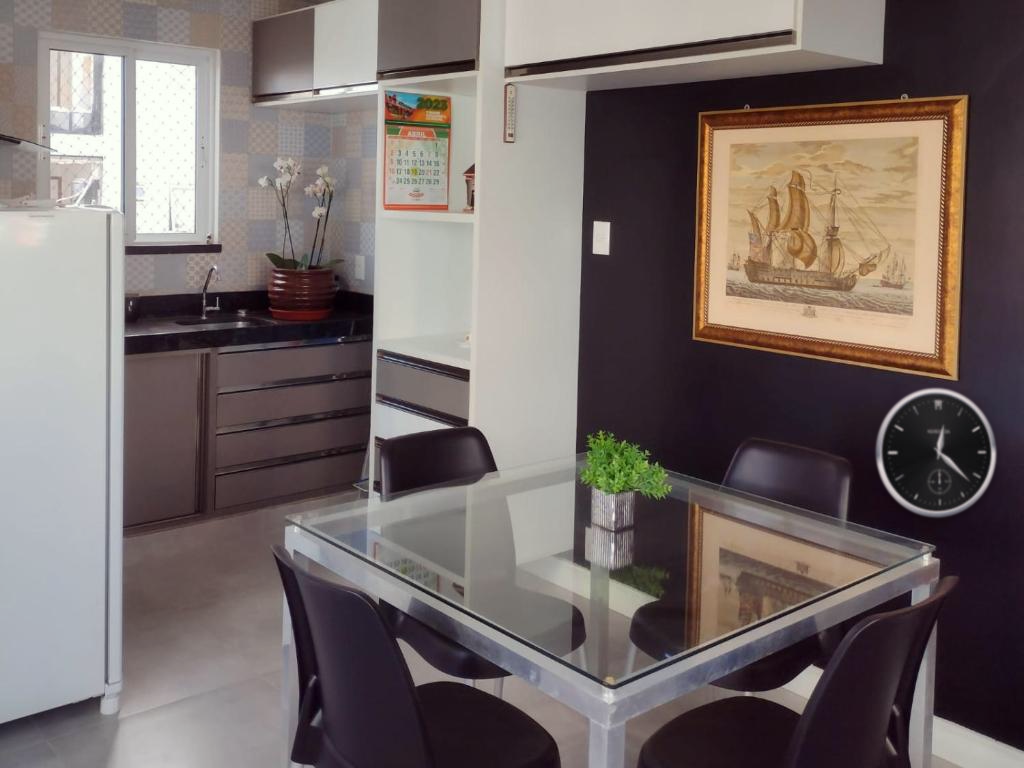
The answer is 12:22
